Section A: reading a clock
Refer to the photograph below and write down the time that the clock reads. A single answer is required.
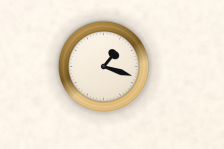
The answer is 1:18
